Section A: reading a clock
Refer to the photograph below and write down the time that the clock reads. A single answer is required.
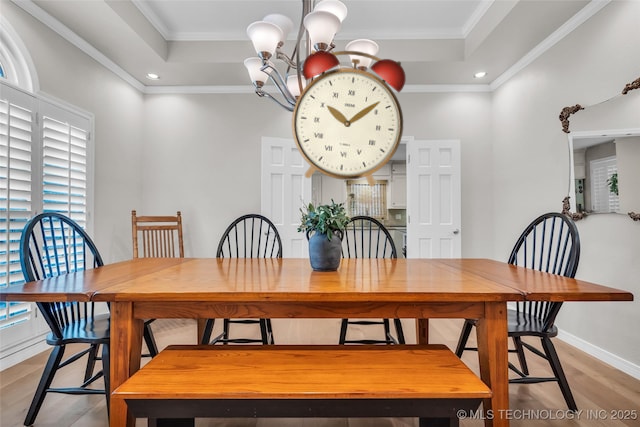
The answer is 10:08
